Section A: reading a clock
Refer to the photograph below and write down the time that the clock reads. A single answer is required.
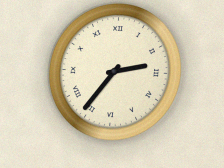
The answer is 2:36
